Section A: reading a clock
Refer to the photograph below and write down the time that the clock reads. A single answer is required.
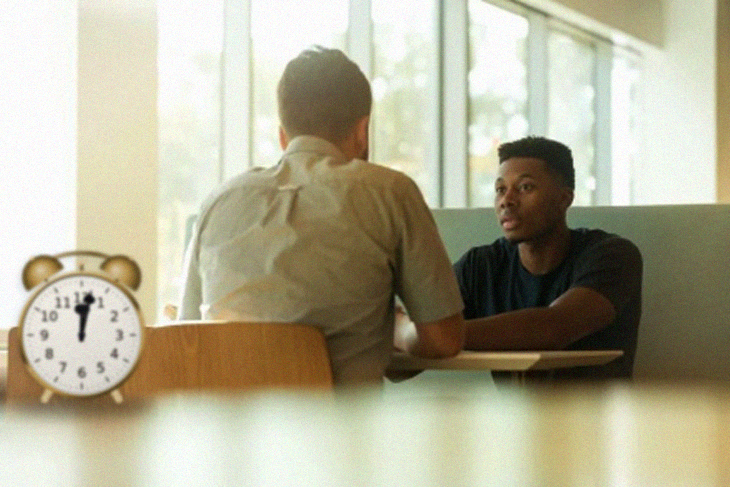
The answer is 12:02
